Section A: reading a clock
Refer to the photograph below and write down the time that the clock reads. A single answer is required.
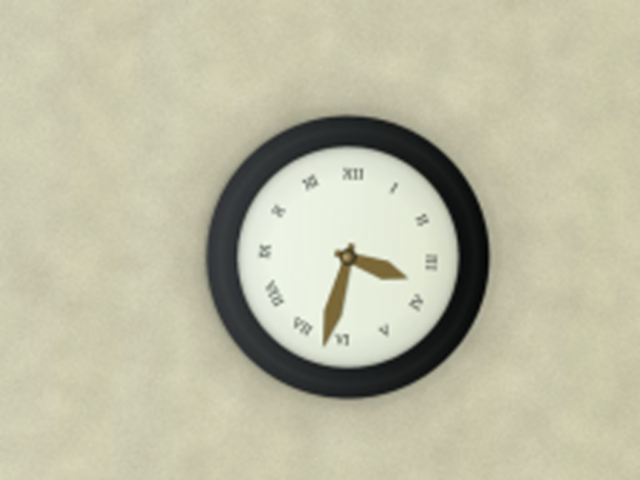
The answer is 3:32
